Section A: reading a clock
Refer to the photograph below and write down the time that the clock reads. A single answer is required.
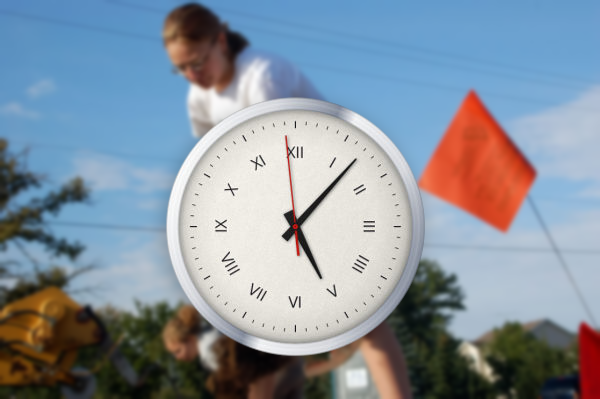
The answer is 5:06:59
